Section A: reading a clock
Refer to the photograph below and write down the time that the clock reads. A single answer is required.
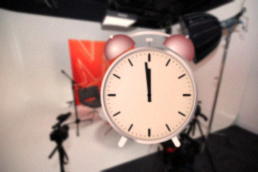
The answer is 11:59
